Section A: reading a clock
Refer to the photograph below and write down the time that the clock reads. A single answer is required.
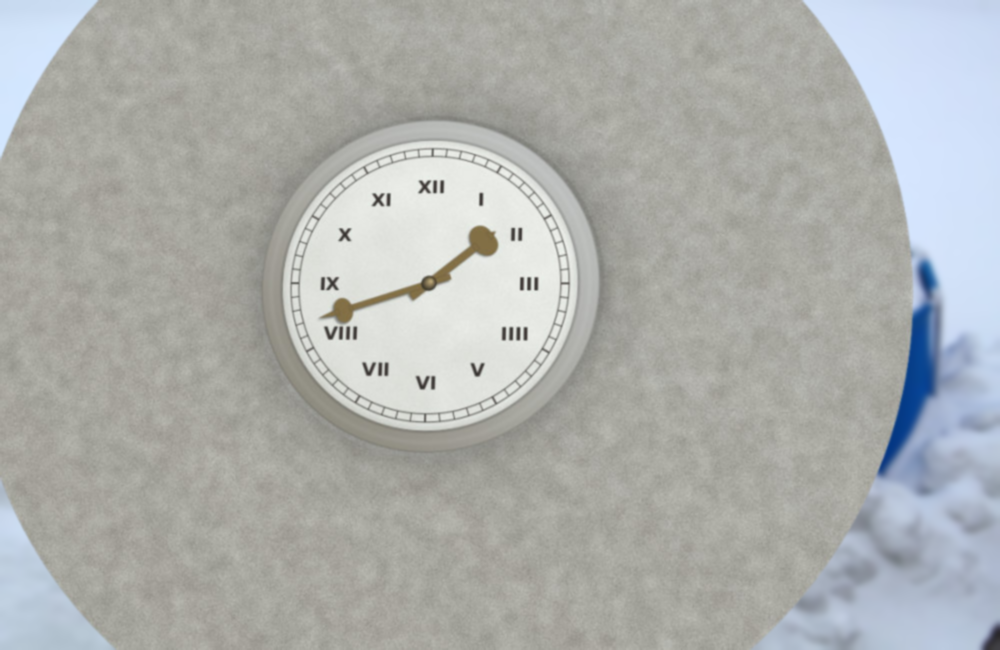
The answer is 1:42
